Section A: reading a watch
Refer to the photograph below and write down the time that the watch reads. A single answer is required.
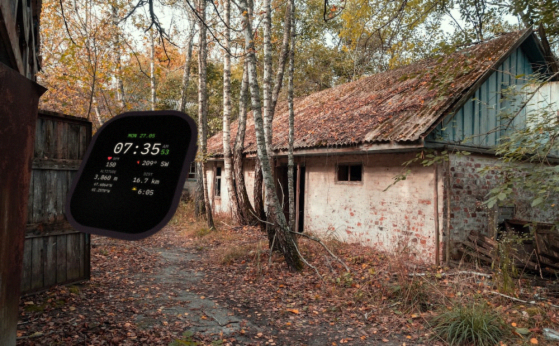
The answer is 7:35
